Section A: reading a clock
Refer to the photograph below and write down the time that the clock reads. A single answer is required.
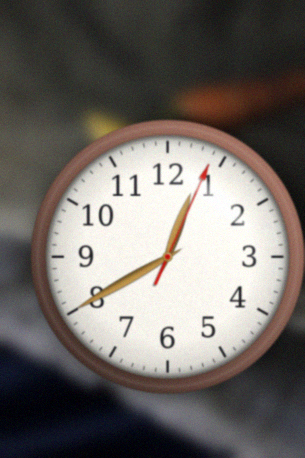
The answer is 12:40:04
